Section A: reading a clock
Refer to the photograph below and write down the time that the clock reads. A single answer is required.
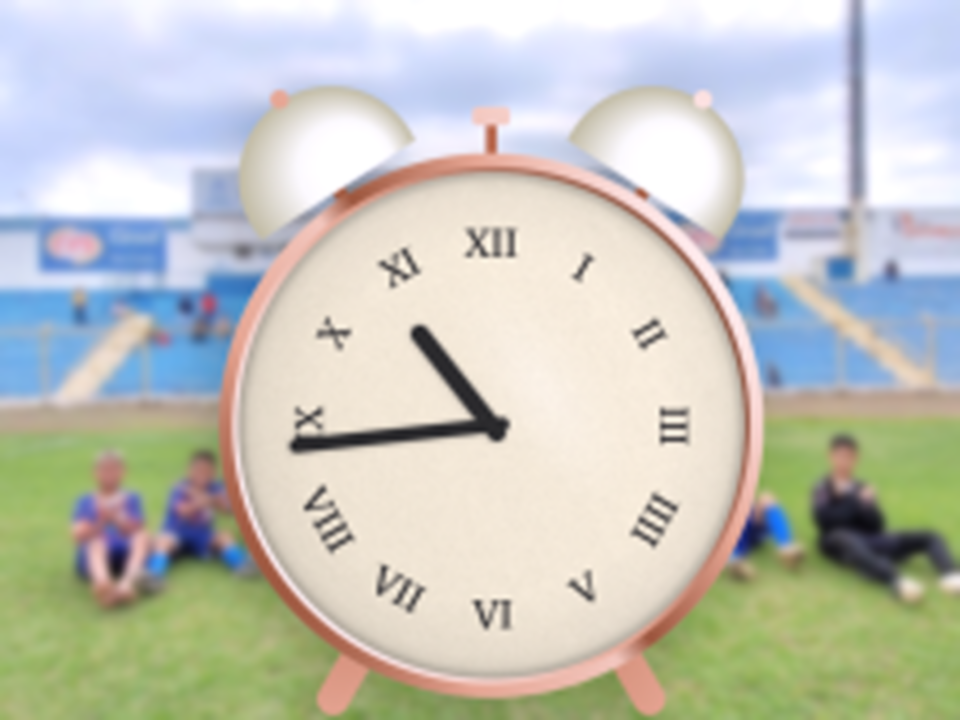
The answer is 10:44
